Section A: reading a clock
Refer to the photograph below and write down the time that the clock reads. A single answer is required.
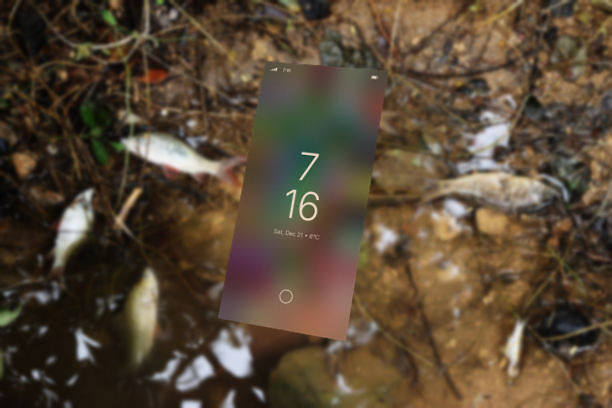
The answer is 7:16
